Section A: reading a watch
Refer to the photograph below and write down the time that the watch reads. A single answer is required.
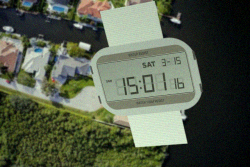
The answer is 15:01:16
